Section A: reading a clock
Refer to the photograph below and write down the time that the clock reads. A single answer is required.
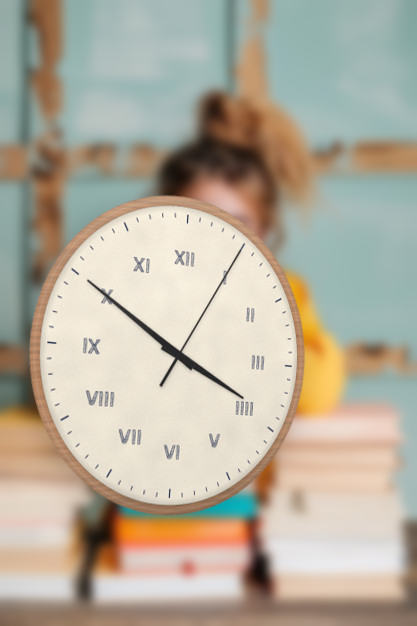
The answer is 3:50:05
